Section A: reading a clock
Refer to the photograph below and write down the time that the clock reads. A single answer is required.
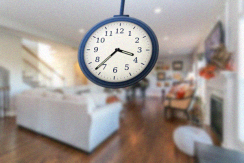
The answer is 3:37
